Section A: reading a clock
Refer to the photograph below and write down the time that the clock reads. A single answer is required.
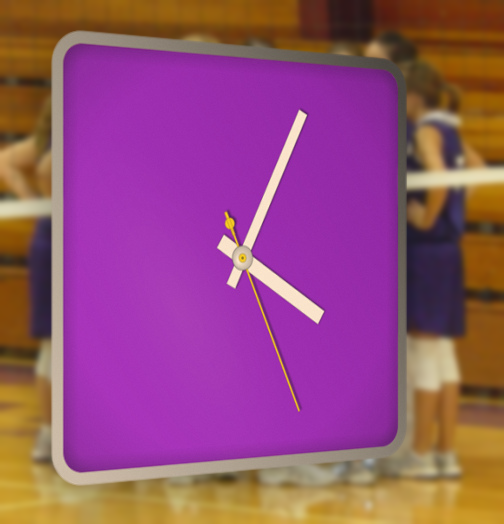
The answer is 4:04:26
